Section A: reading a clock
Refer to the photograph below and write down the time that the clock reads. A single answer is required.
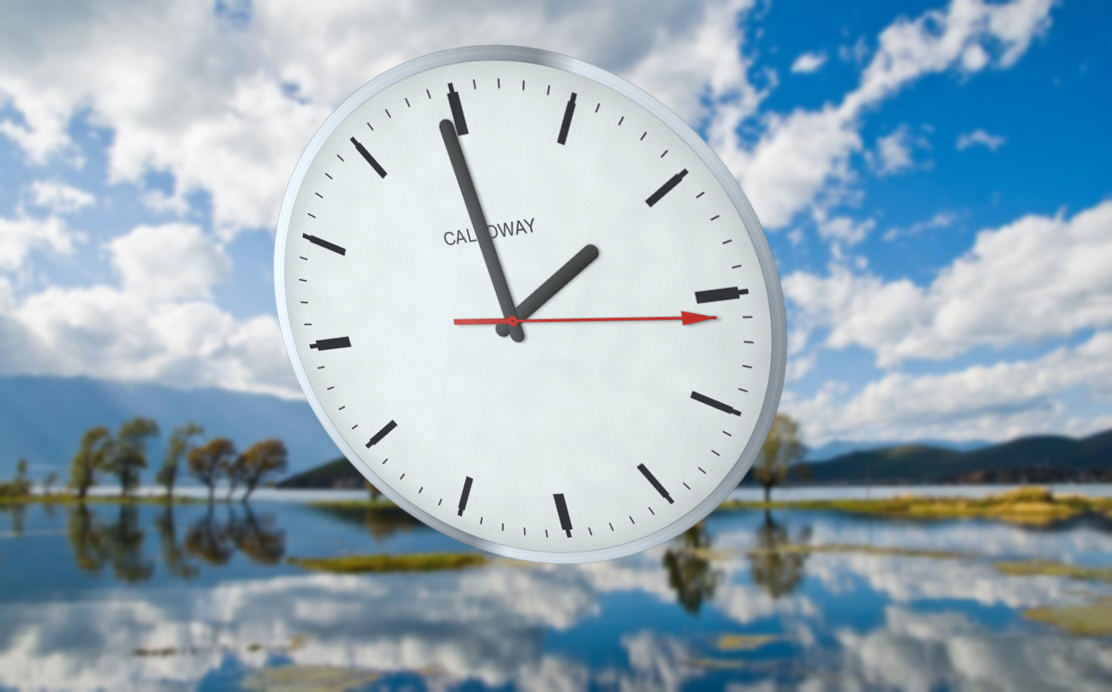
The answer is 1:59:16
